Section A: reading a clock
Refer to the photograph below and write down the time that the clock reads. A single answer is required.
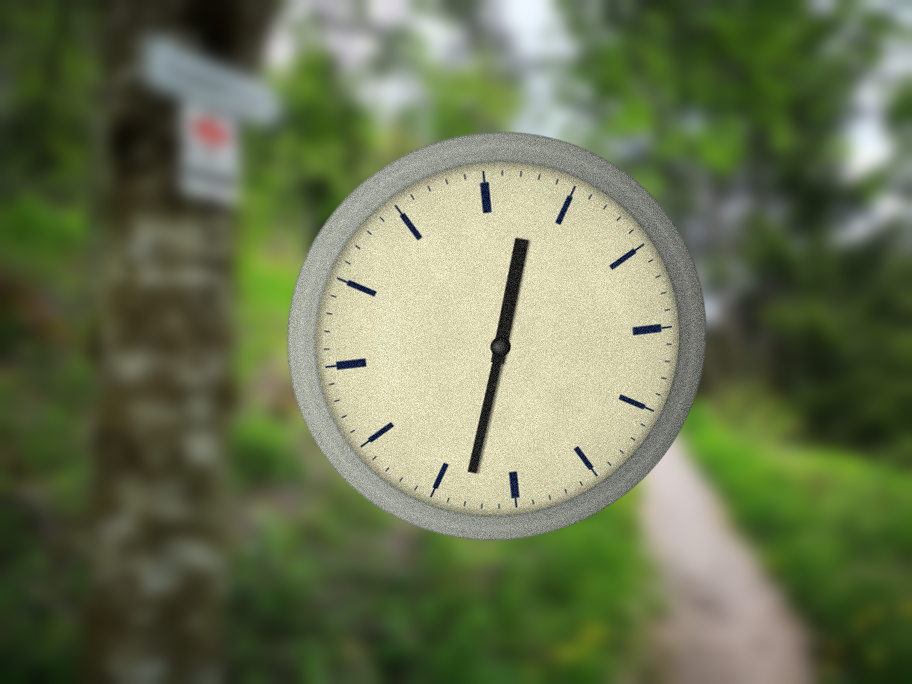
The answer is 12:33
